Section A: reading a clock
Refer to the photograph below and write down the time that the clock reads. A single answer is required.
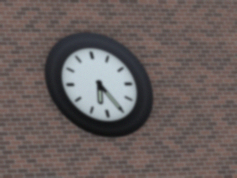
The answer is 6:25
